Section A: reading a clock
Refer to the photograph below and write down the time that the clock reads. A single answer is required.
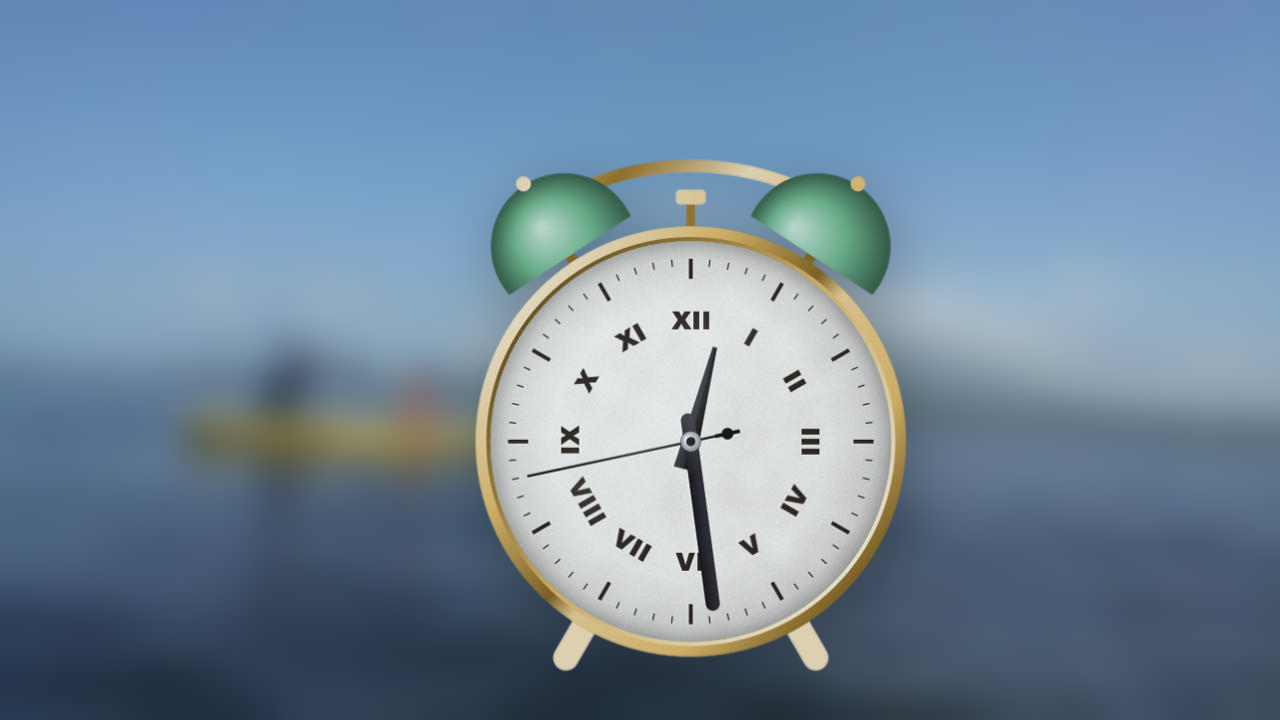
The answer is 12:28:43
